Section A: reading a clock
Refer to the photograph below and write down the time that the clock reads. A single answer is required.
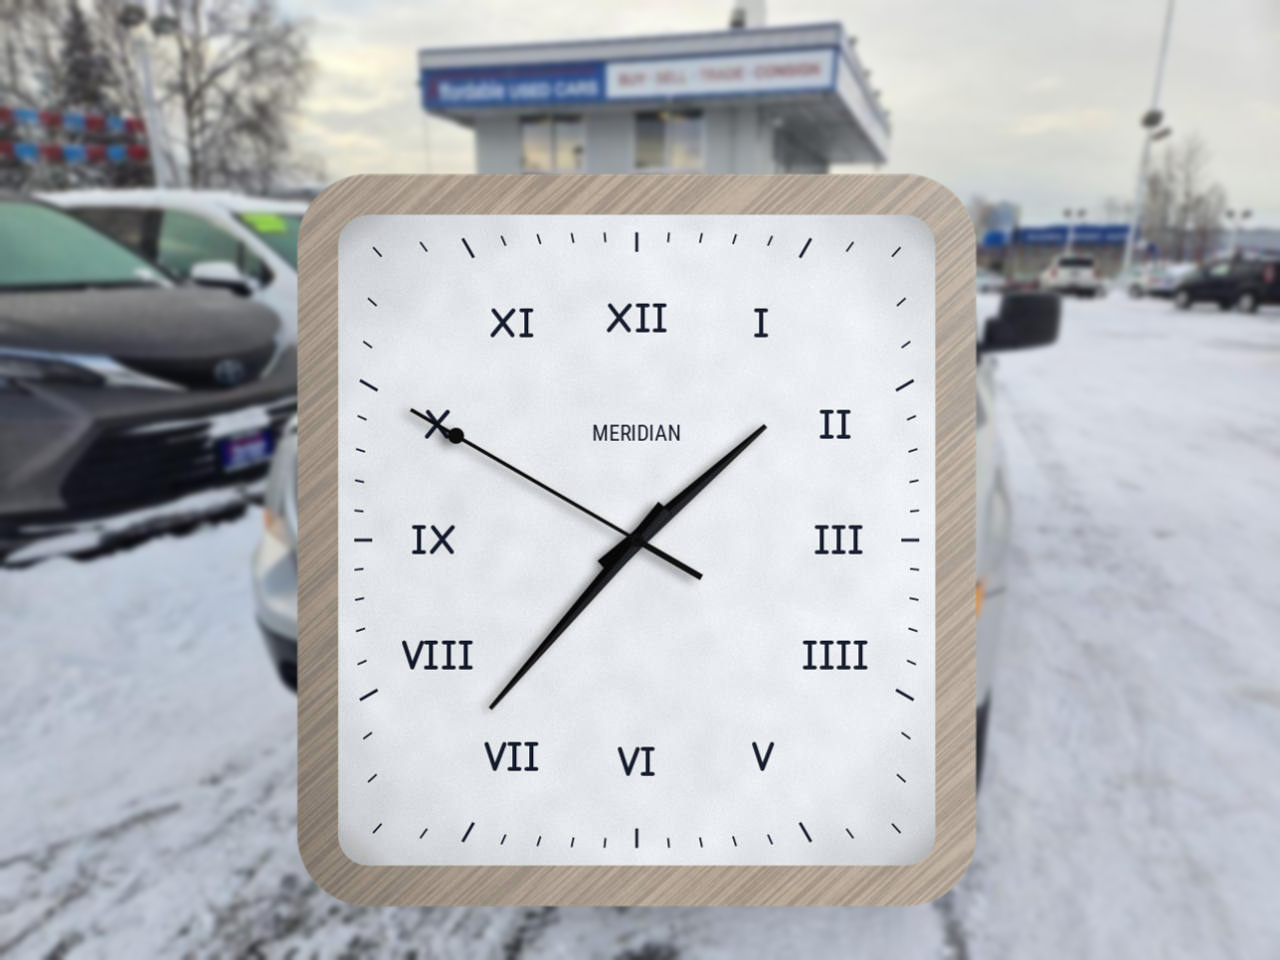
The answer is 1:36:50
